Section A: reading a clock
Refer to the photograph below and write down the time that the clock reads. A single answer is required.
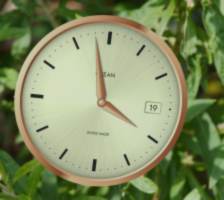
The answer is 3:58
